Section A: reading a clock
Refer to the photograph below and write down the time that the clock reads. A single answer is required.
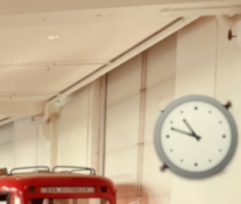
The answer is 10:48
